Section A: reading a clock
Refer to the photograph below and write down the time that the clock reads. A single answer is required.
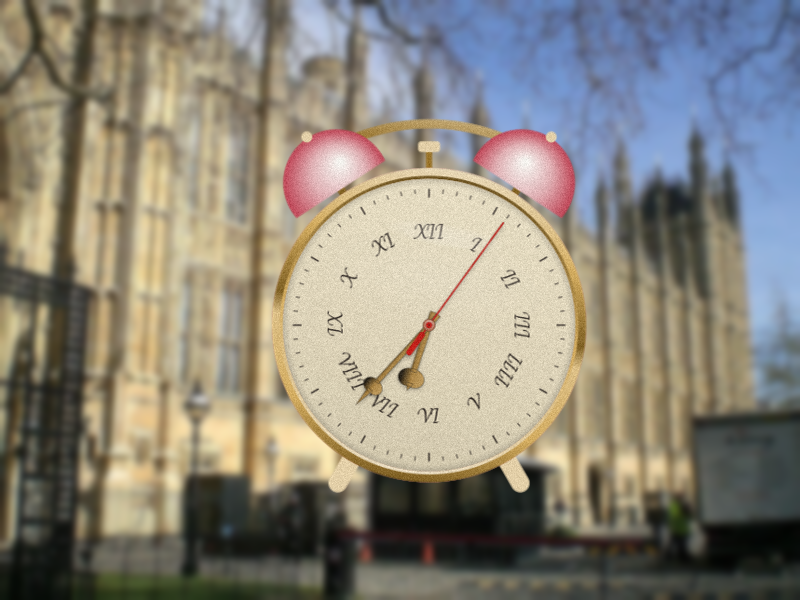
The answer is 6:37:06
